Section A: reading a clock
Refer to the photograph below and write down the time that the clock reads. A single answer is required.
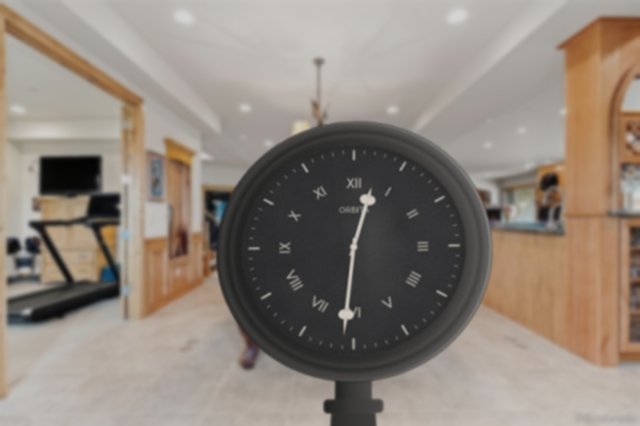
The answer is 12:31
